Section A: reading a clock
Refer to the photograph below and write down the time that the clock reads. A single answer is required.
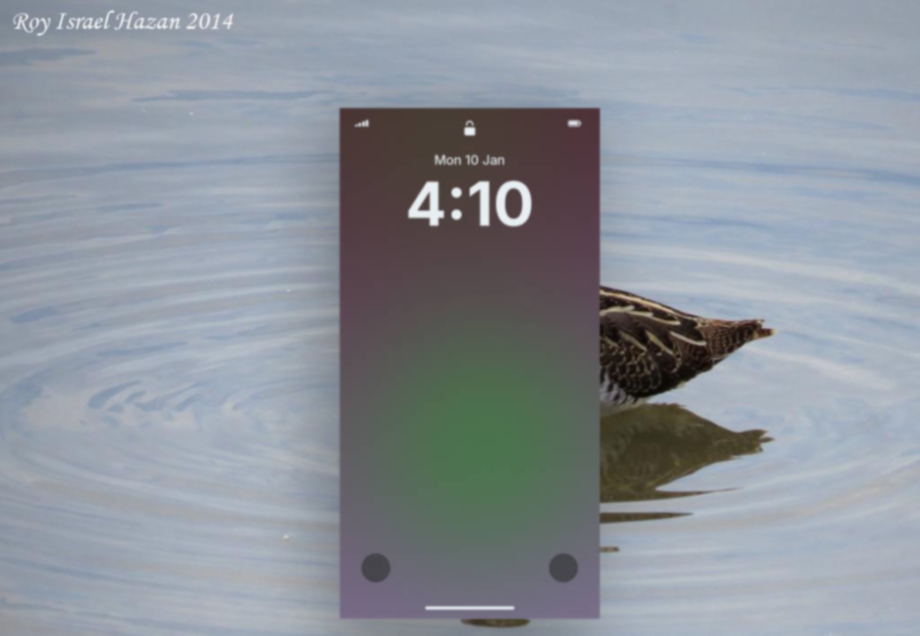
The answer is 4:10
